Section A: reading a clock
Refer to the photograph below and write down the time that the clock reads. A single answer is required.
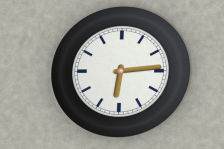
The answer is 6:14
